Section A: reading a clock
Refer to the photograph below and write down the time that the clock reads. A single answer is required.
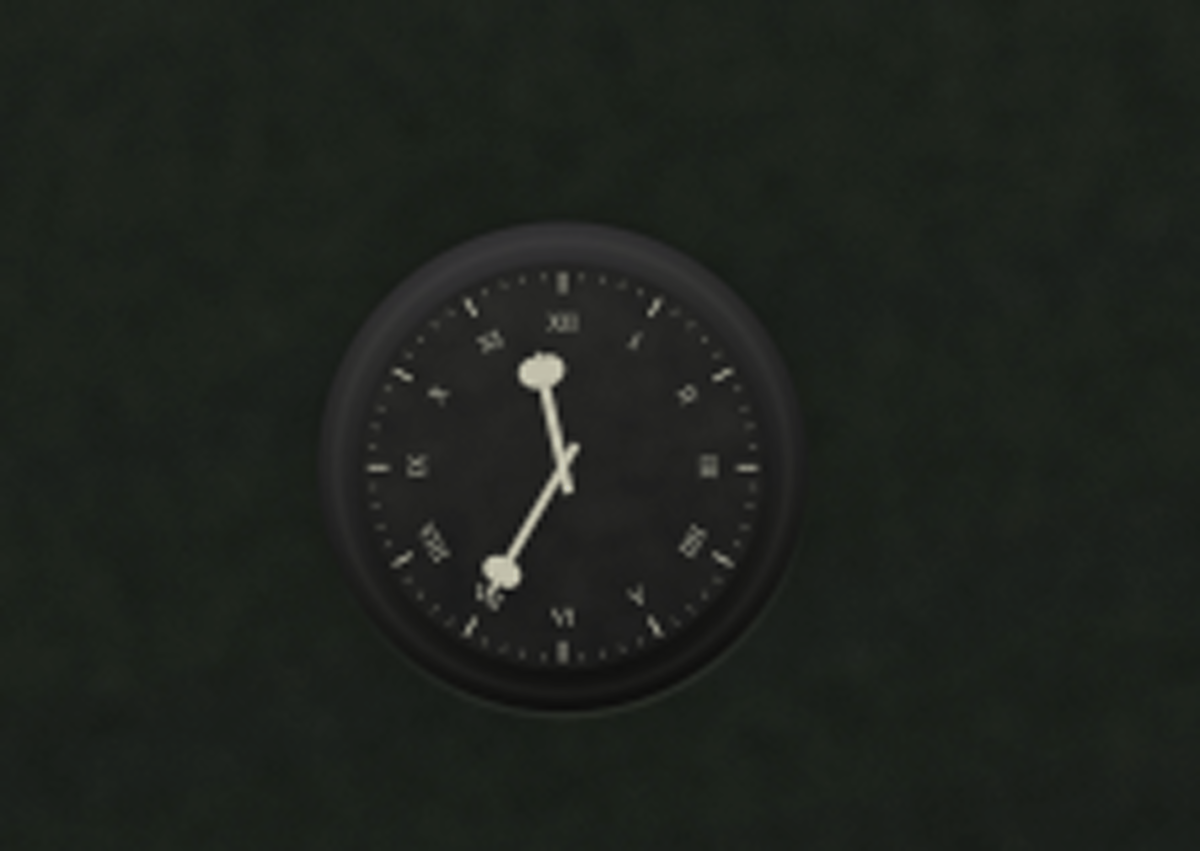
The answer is 11:35
